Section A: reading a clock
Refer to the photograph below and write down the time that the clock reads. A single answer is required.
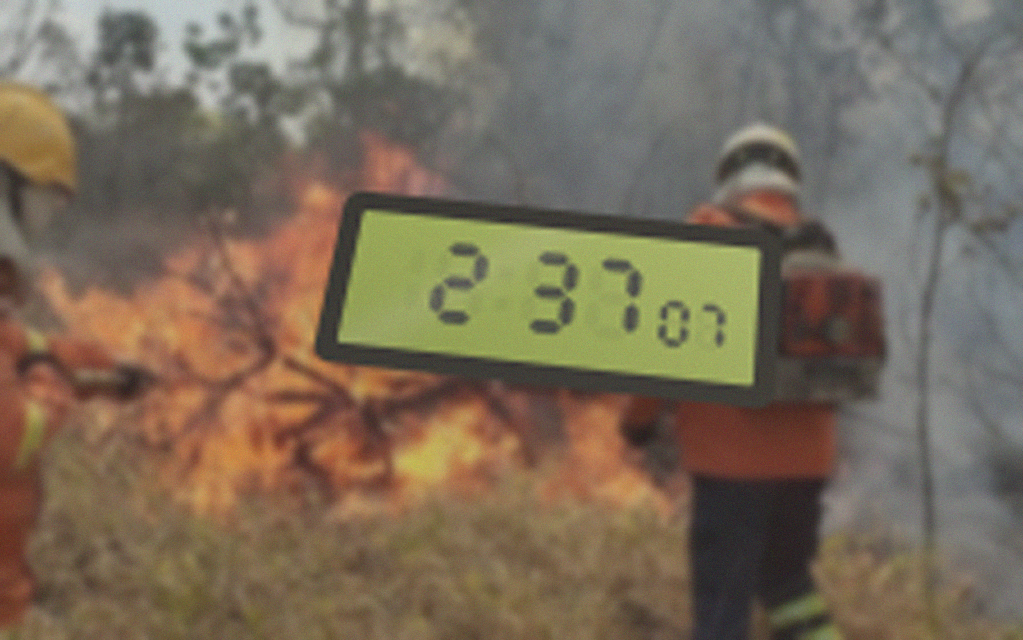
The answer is 2:37:07
